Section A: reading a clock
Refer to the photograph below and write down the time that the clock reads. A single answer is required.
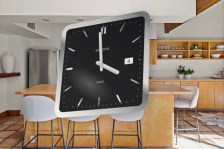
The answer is 3:59
